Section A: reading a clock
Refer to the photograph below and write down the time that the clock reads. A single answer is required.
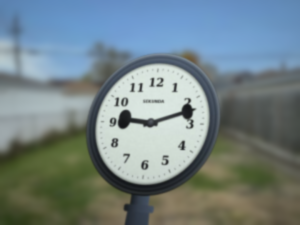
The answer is 9:12
